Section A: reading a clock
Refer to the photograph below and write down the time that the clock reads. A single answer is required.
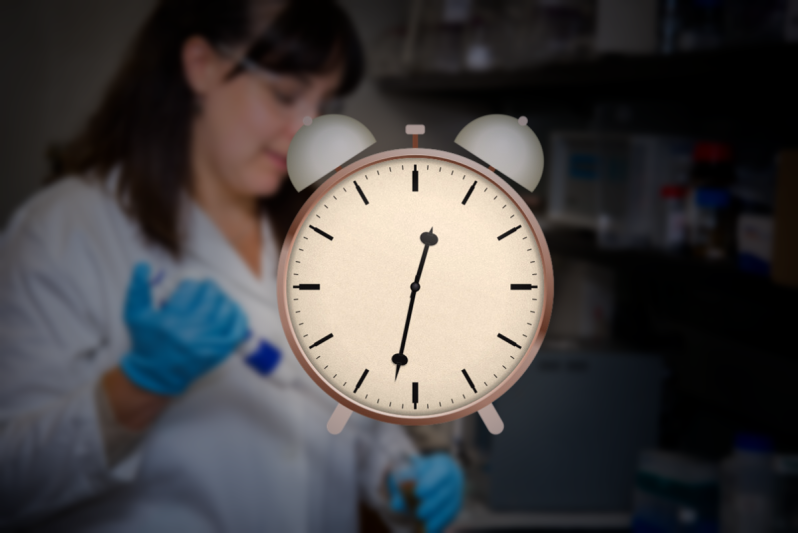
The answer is 12:32
